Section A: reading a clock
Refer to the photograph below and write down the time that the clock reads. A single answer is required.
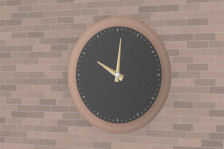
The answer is 10:01
